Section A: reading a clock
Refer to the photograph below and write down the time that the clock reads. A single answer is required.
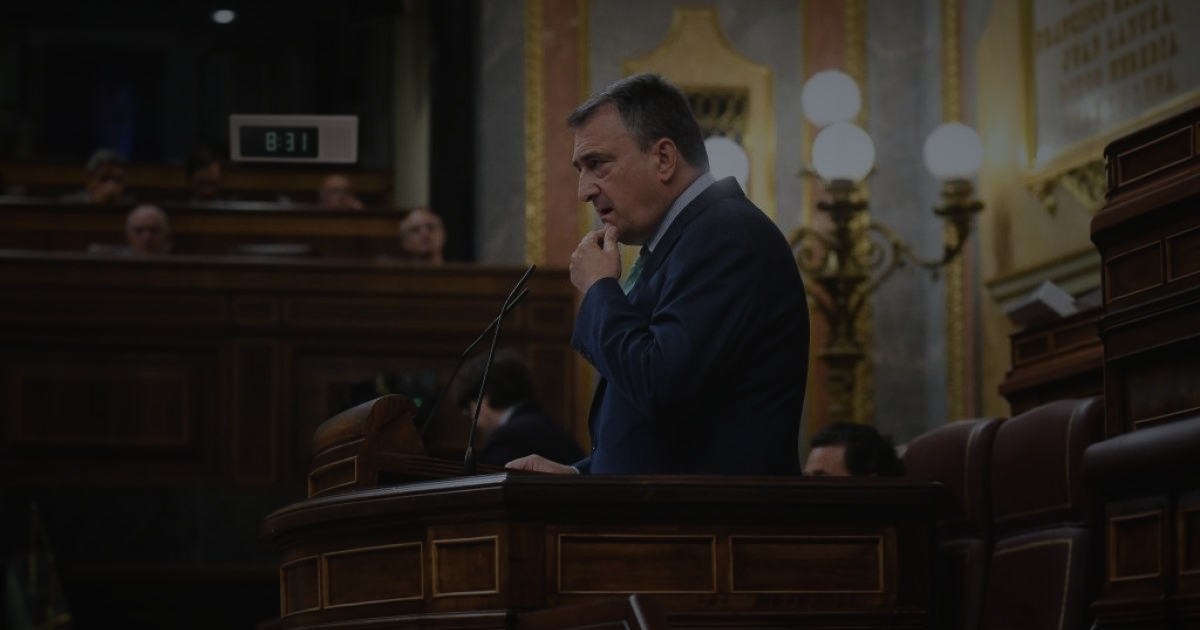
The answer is 8:31
